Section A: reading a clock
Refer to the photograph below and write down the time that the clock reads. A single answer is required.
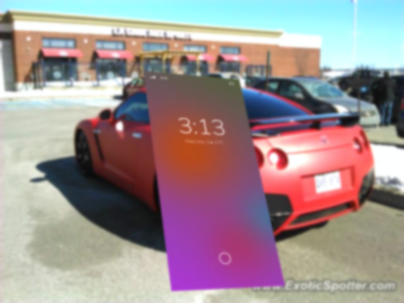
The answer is 3:13
